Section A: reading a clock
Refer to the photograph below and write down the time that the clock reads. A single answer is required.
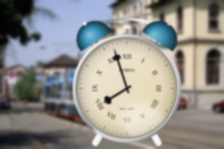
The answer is 7:57
